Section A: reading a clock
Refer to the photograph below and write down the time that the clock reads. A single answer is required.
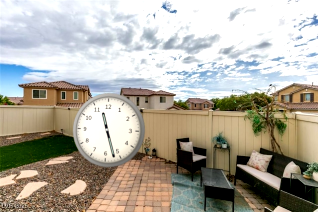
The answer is 11:27
